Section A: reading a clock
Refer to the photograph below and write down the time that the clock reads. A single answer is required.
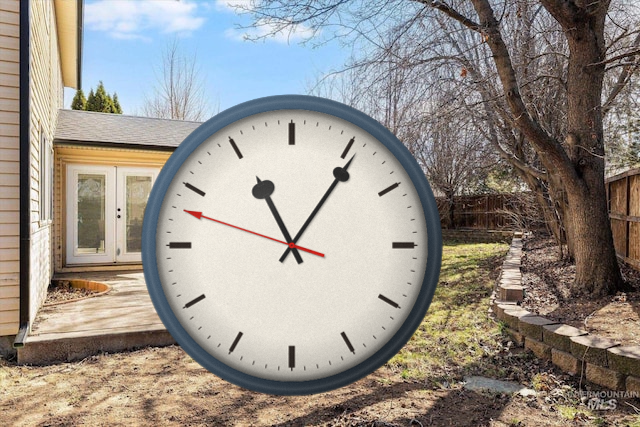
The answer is 11:05:48
